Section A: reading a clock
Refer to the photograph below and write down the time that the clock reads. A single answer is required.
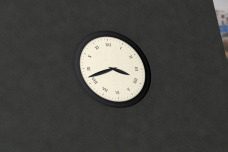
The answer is 3:42
